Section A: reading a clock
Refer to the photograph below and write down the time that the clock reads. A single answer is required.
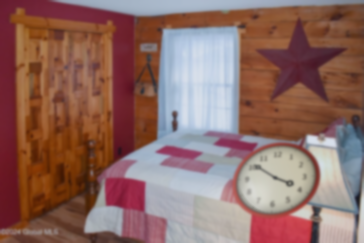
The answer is 3:51
